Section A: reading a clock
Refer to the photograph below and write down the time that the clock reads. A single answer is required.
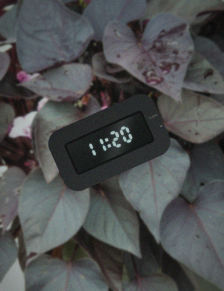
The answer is 11:20
